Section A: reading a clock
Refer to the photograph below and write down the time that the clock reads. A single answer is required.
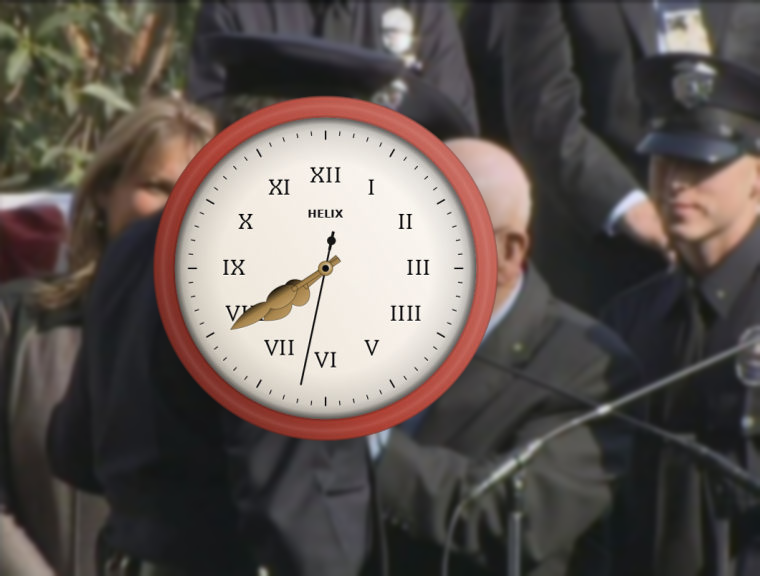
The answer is 7:39:32
